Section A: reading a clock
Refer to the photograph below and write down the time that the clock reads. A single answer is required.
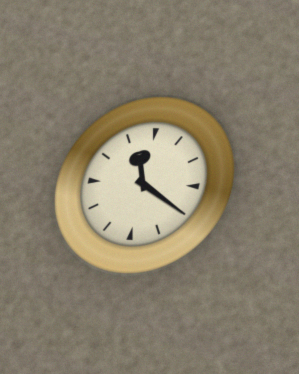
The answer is 11:20
